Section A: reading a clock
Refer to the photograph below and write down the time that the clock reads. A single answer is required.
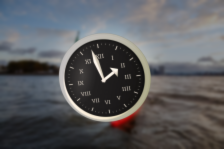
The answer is 1:58
